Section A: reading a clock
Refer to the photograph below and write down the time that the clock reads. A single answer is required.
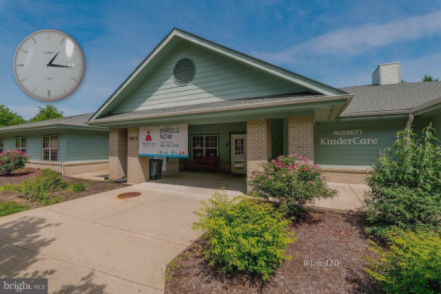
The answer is 1:16
